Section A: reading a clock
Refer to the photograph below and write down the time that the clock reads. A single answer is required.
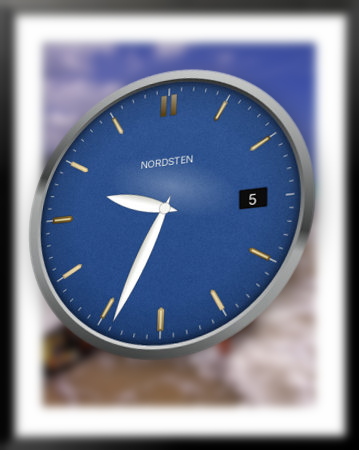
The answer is 9:34
